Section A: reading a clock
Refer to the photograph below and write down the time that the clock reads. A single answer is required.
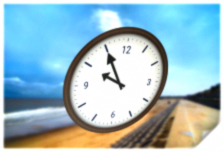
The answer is 9:55
